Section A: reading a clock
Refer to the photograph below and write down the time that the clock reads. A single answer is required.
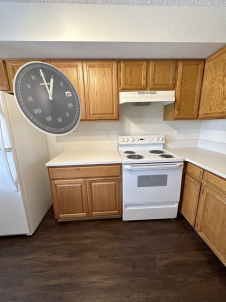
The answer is 1:00
